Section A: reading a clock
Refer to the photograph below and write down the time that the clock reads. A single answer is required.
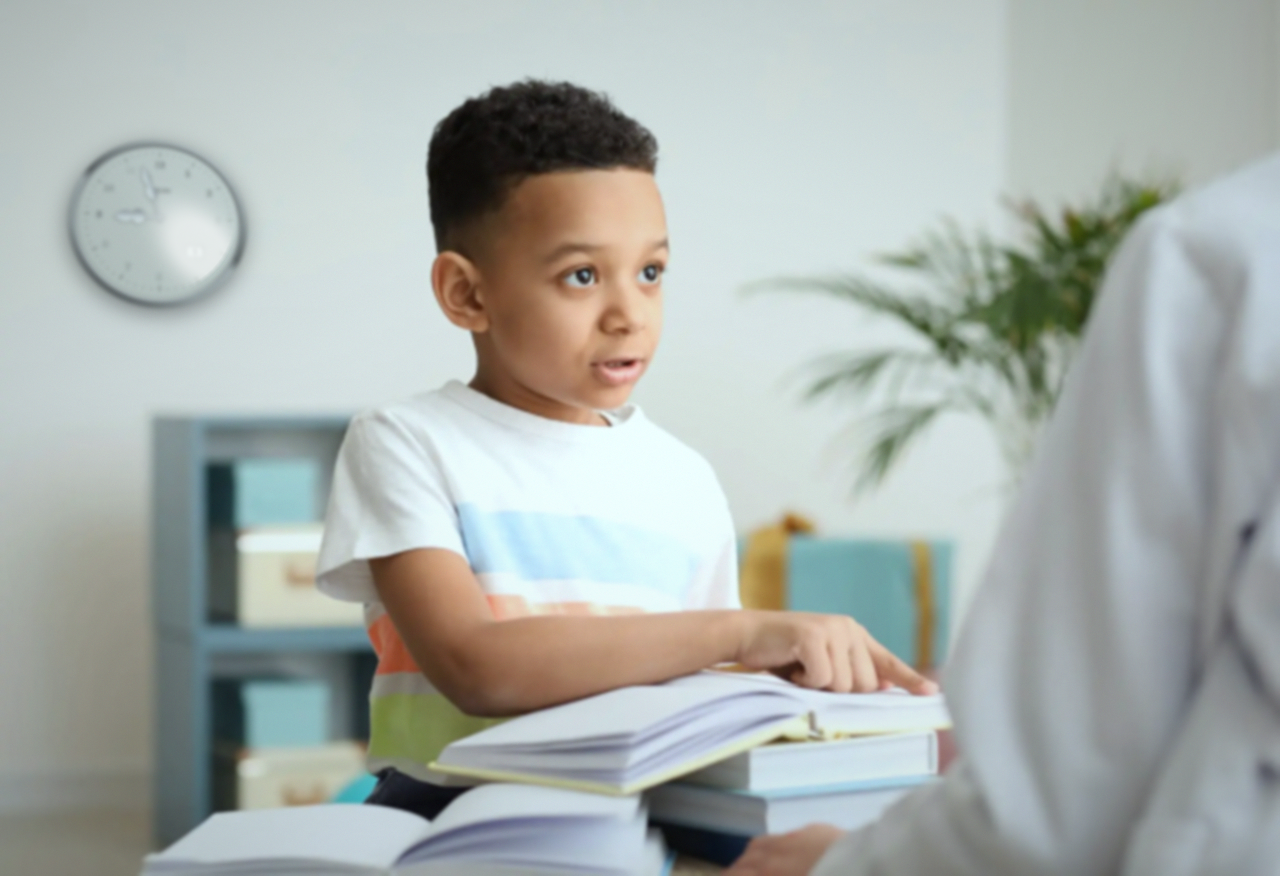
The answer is 8:57
